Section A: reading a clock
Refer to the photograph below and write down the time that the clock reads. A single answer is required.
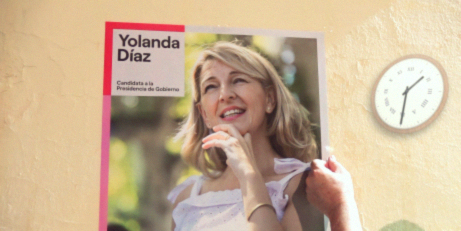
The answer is 1:30
